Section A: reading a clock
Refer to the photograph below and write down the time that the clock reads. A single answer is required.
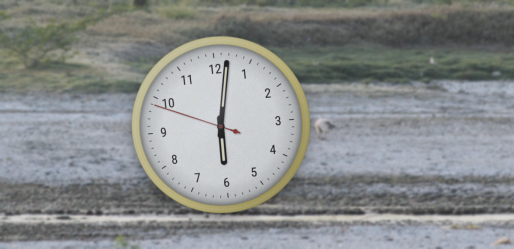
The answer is 6:01:49
